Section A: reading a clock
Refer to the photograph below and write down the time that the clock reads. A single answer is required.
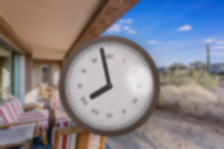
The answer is 7:58
